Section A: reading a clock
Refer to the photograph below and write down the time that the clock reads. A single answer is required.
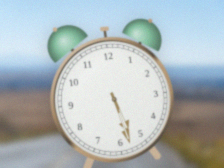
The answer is 5:28
